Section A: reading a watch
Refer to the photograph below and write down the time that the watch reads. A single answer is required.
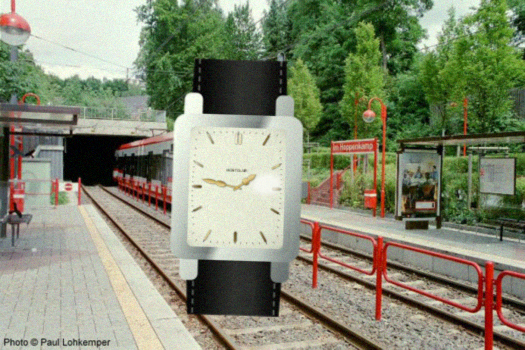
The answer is 1:47
